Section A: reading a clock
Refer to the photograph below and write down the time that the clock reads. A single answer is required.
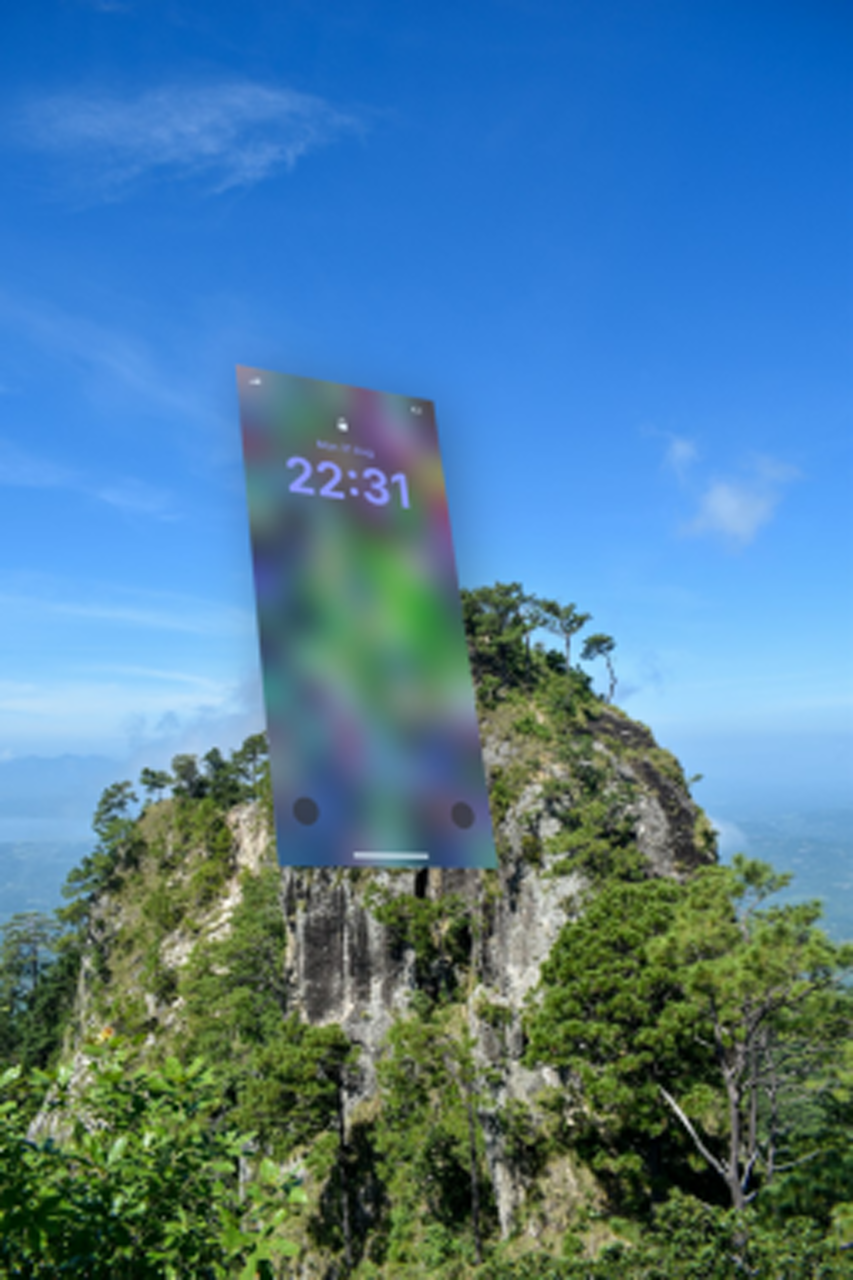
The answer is 22:31
